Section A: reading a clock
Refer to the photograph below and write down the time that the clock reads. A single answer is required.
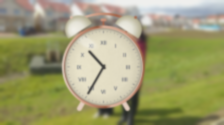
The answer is 10:35
